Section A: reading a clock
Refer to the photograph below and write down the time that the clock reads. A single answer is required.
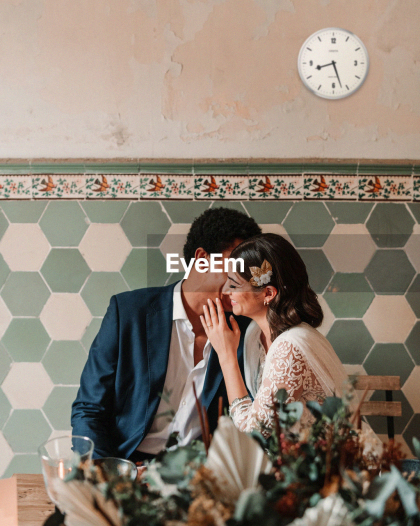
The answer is 8:27
